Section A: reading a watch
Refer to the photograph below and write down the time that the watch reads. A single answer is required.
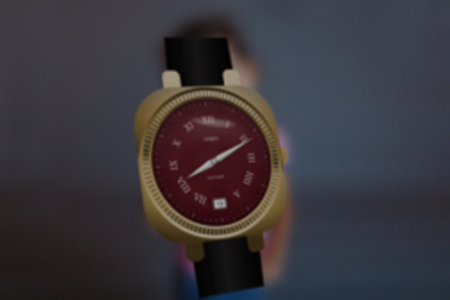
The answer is 8:11
